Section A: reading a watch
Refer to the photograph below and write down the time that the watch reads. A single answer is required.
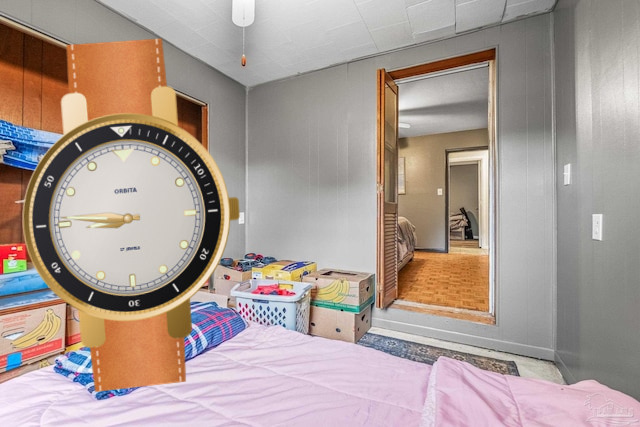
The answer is 8:46
